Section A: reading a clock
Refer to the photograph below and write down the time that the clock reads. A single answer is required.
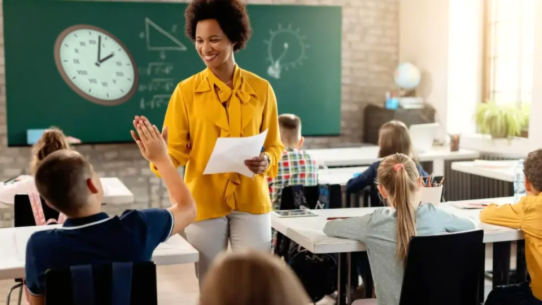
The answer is 2:03
